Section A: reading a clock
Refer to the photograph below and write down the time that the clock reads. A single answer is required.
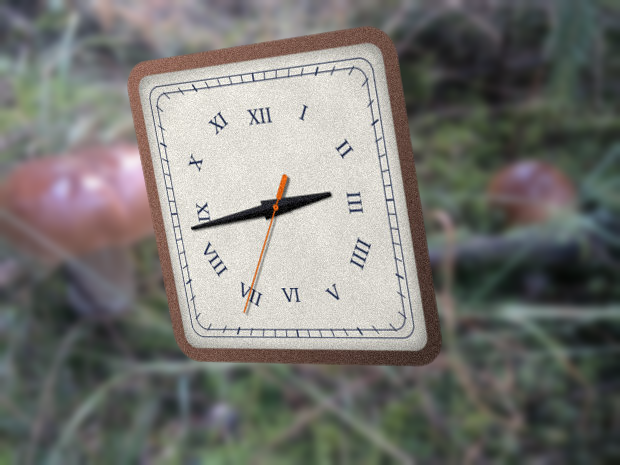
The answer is 2:43:35
